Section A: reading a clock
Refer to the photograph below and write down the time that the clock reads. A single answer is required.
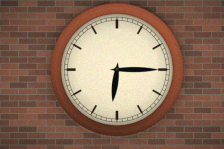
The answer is 6:15
